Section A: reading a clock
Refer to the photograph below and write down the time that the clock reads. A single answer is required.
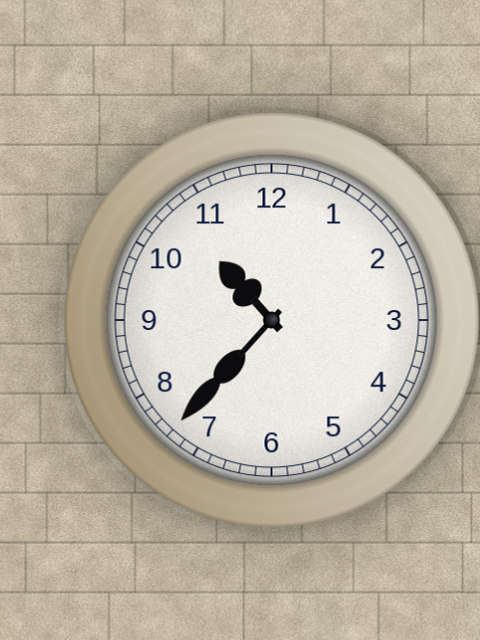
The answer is 10:37
